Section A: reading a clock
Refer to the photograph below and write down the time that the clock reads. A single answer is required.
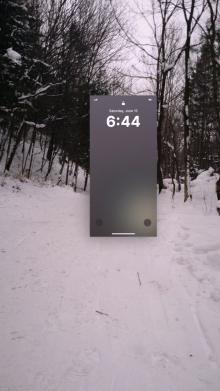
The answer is 6:44
